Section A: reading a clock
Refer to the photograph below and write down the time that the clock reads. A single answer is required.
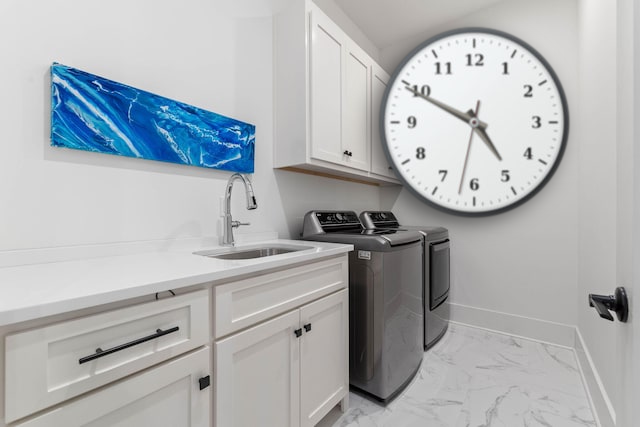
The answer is 4:49:32
